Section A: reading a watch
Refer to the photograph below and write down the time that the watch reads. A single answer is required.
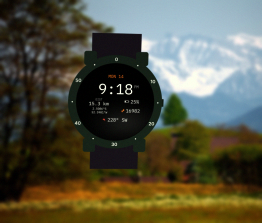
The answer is 9:18
